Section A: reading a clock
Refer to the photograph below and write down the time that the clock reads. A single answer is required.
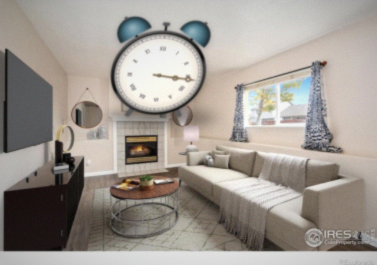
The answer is 3:16
